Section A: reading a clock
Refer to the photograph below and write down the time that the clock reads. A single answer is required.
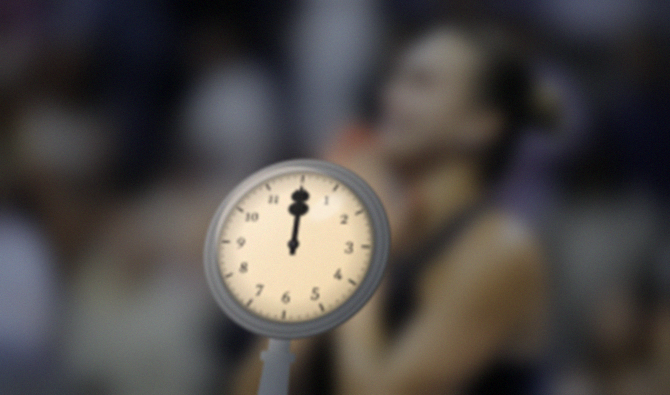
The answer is 12:00
